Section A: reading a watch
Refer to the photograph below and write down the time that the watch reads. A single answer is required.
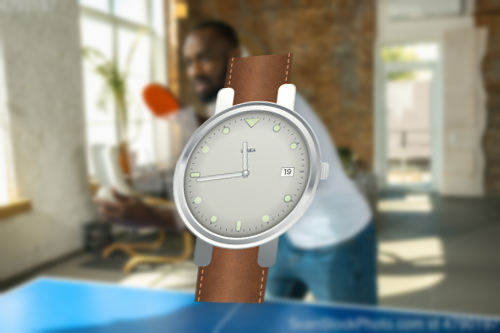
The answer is 11:44
